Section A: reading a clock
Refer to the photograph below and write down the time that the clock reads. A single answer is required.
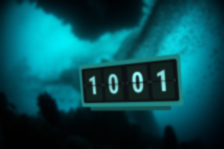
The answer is 10:01
